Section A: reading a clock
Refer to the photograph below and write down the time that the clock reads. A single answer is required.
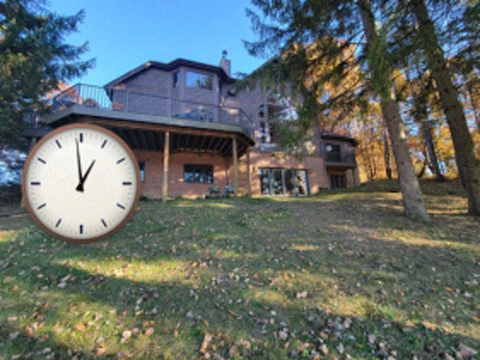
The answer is 12:59
